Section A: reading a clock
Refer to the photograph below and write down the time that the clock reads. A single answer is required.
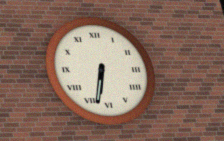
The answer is 6:33
